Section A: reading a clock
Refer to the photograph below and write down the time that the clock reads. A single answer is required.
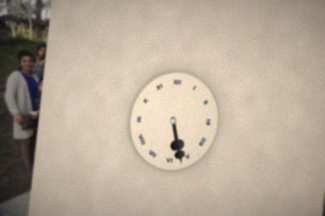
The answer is 5:27
